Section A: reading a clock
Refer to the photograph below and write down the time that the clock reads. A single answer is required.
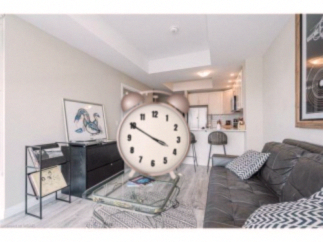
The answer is 3:50
